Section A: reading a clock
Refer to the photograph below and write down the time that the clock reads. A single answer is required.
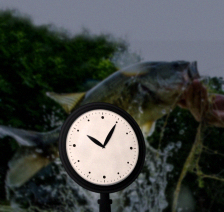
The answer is 10:05
